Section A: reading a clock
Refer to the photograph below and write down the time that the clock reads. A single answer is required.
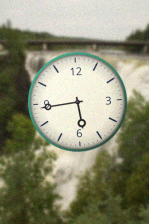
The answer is 5:44
